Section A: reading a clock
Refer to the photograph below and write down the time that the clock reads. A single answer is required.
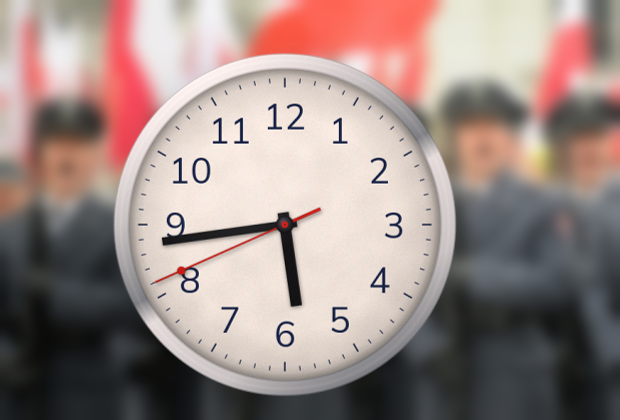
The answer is 5:43:41
